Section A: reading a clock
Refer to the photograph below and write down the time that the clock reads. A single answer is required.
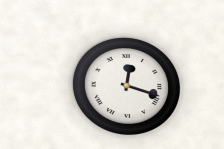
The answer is 12:18
